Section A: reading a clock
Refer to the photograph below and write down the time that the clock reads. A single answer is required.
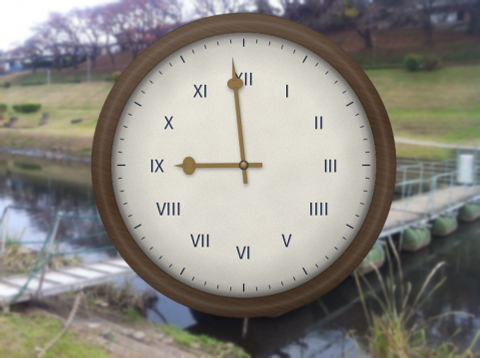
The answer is 8:59
